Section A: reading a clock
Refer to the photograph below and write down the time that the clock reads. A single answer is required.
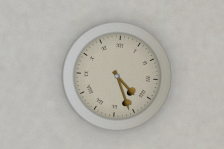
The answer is 4:26
